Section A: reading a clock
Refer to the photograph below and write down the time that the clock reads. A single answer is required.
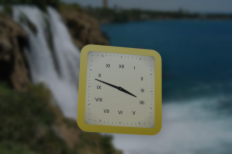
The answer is 3:48
